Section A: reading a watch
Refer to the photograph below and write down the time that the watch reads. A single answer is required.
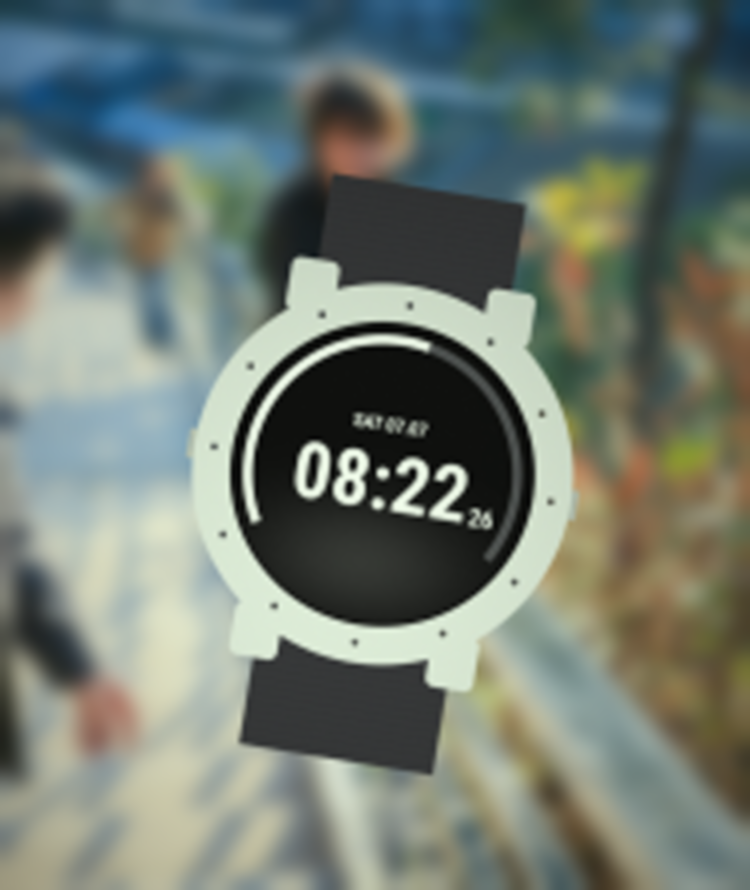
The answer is 8:22
